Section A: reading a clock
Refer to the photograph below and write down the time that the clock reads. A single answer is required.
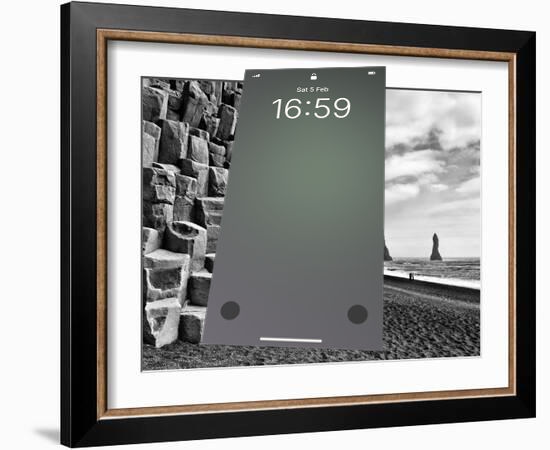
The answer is 16:59
